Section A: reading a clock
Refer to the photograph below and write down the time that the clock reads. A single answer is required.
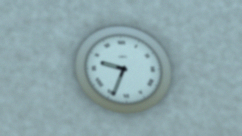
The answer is 9:34
